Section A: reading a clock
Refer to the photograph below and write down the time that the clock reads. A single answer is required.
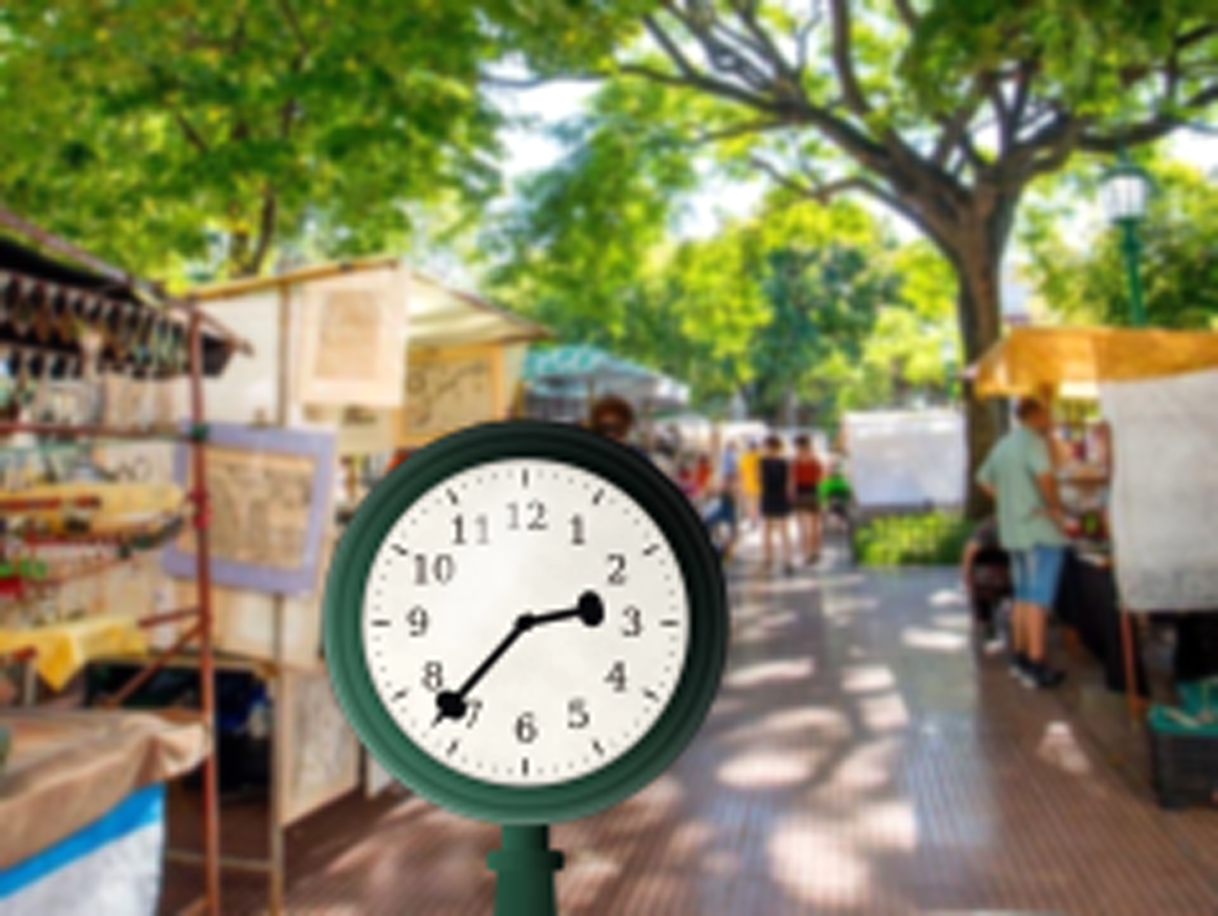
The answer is 2:37
